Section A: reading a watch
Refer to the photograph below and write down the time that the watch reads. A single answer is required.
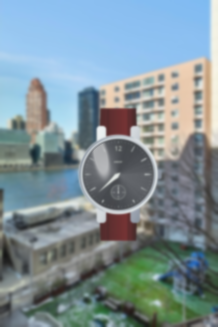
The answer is 7:38
